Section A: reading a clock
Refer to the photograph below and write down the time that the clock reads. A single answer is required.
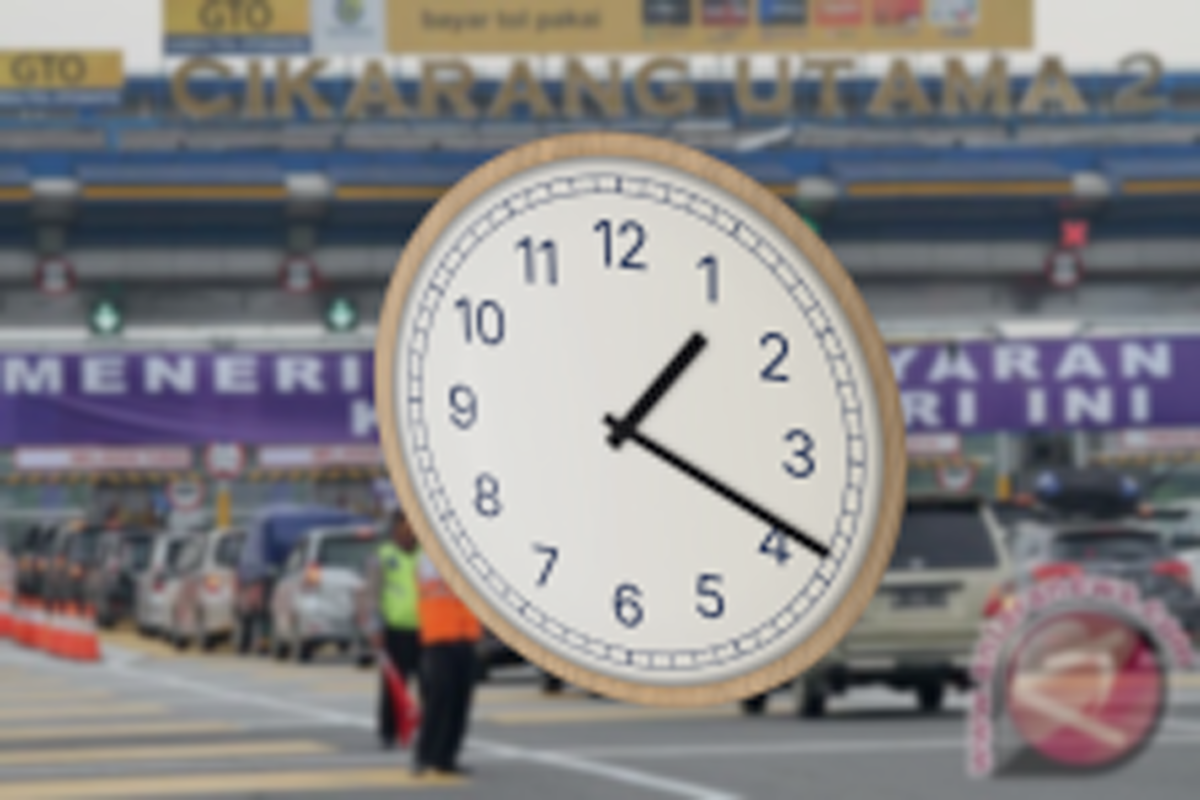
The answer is 1:19
